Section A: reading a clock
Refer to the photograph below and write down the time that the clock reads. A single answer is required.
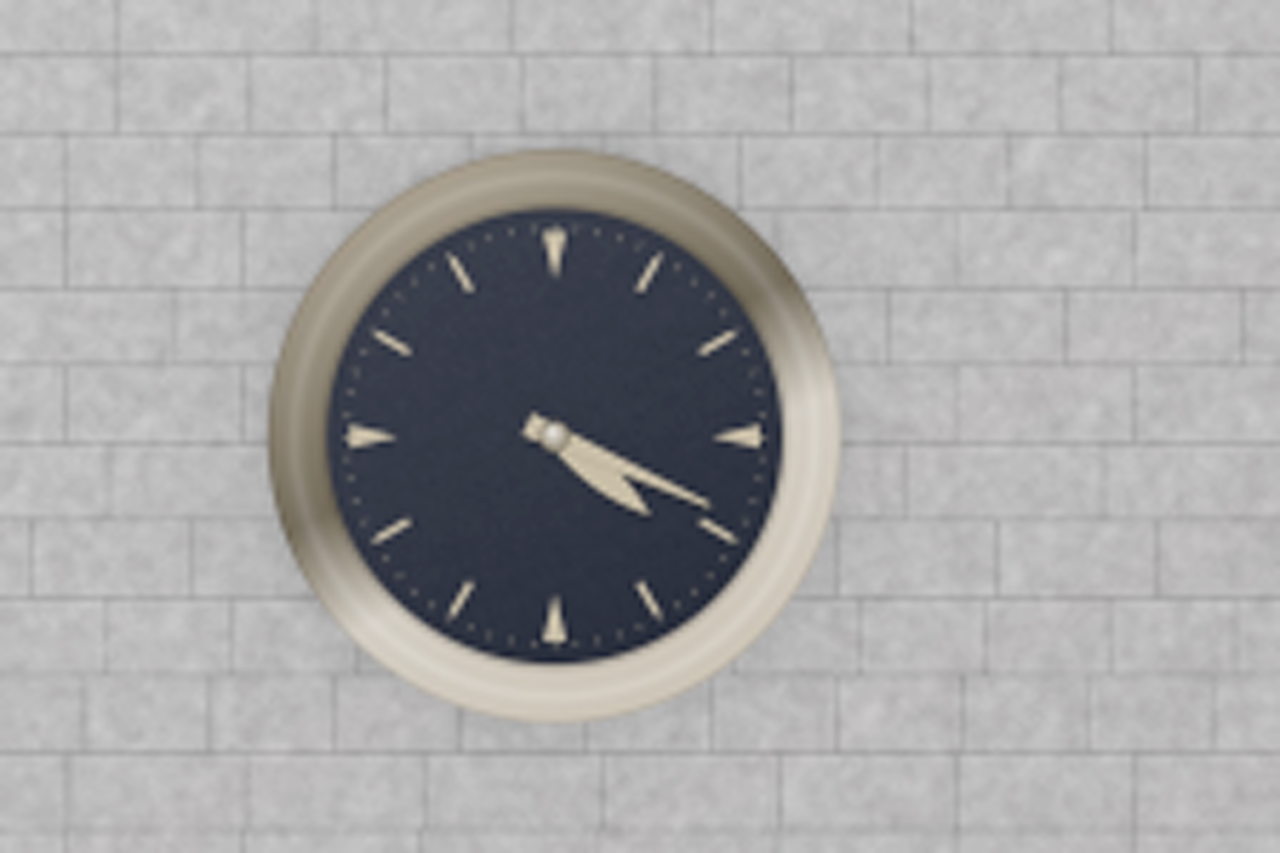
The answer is 4:19
